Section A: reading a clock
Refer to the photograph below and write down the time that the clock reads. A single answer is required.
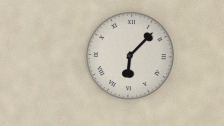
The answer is 6:07
